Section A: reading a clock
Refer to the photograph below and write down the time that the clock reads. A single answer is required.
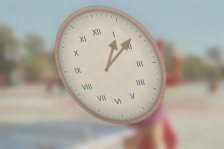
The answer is 1:09
